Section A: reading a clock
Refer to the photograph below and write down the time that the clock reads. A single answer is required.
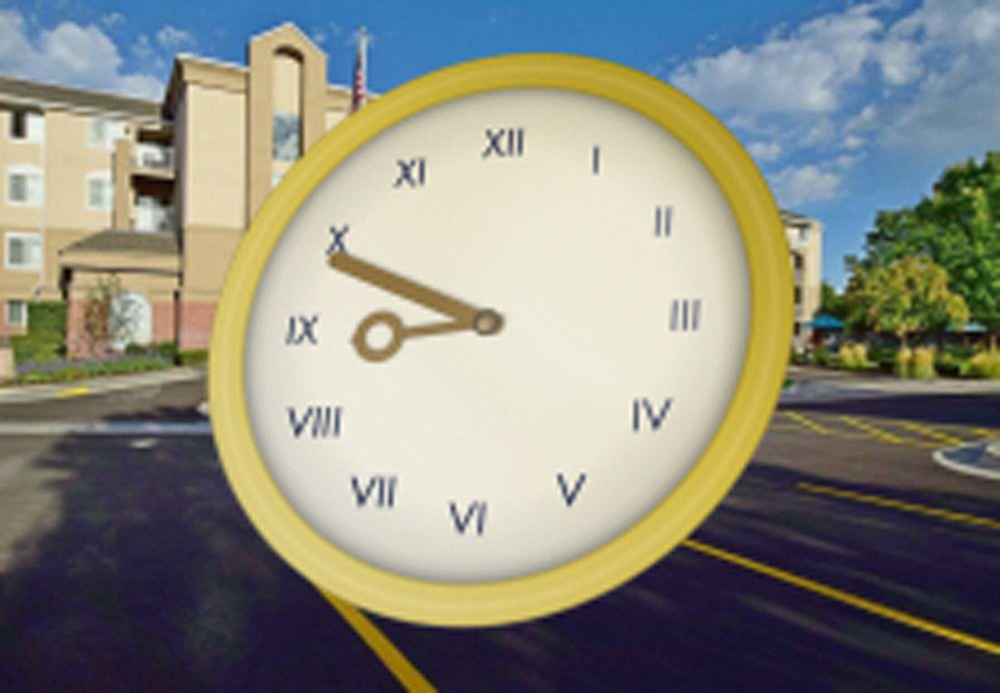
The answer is 8:49
